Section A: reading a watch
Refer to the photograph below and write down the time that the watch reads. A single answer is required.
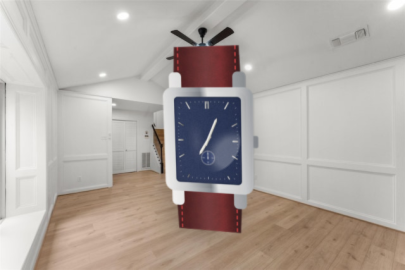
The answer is 7:04
